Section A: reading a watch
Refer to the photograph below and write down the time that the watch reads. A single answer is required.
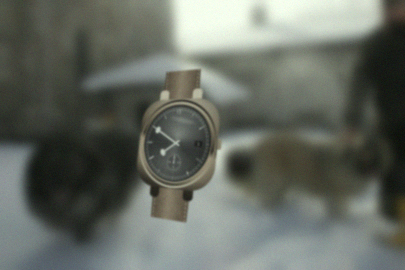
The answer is 7:50
